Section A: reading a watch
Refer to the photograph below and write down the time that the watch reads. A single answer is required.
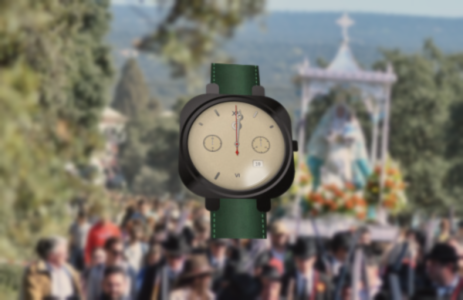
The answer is 12:01
